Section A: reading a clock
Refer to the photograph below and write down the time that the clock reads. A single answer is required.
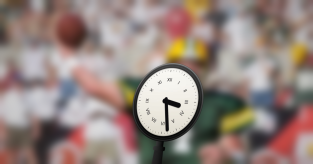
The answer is 3:28
